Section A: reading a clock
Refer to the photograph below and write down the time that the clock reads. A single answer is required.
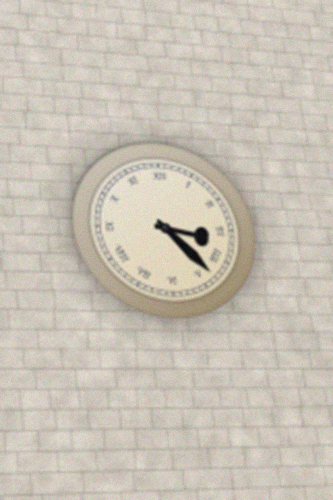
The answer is 3:23
